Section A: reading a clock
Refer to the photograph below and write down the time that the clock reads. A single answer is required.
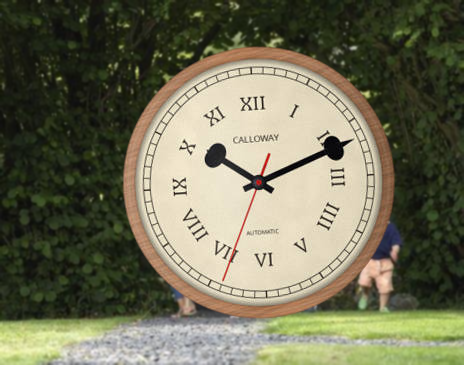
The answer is 10:11:34
